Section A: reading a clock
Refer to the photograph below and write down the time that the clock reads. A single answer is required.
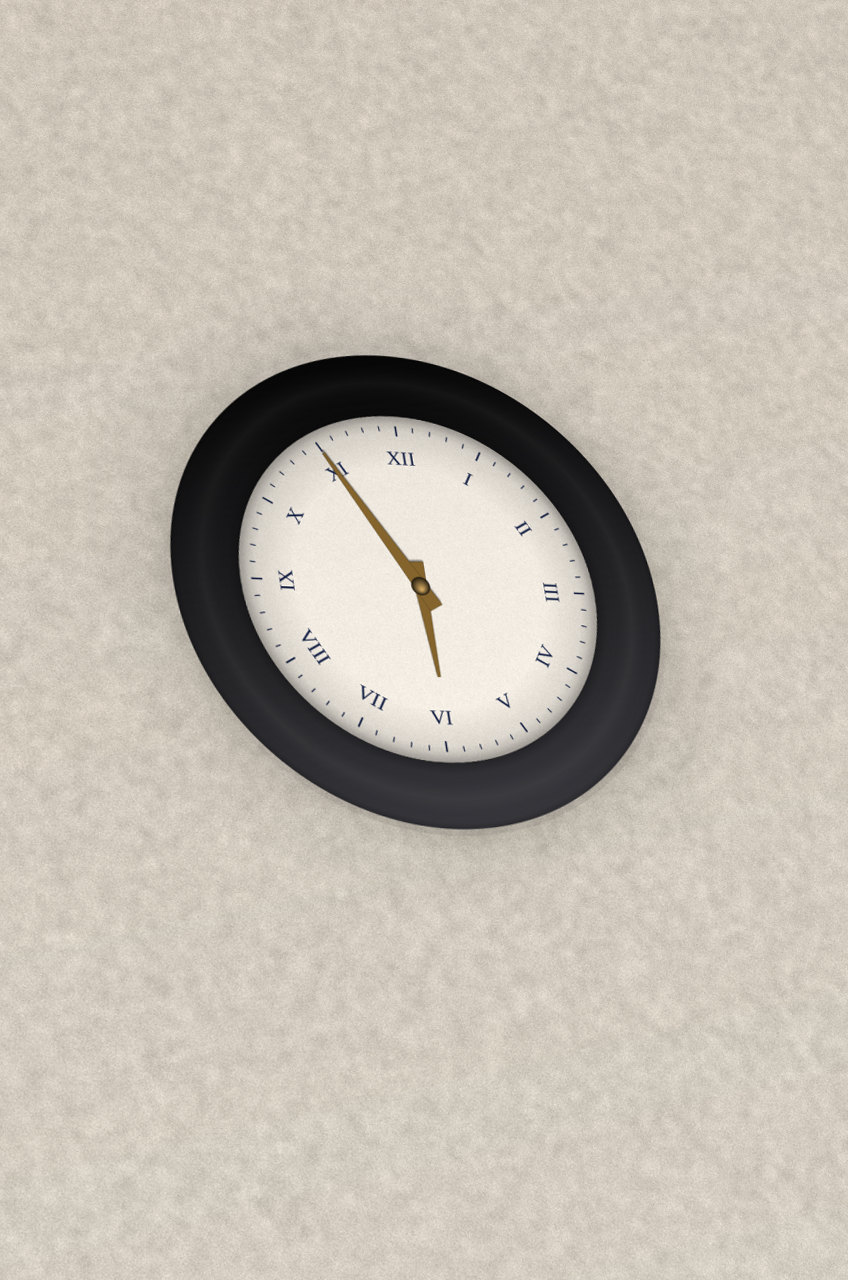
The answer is 5:55
